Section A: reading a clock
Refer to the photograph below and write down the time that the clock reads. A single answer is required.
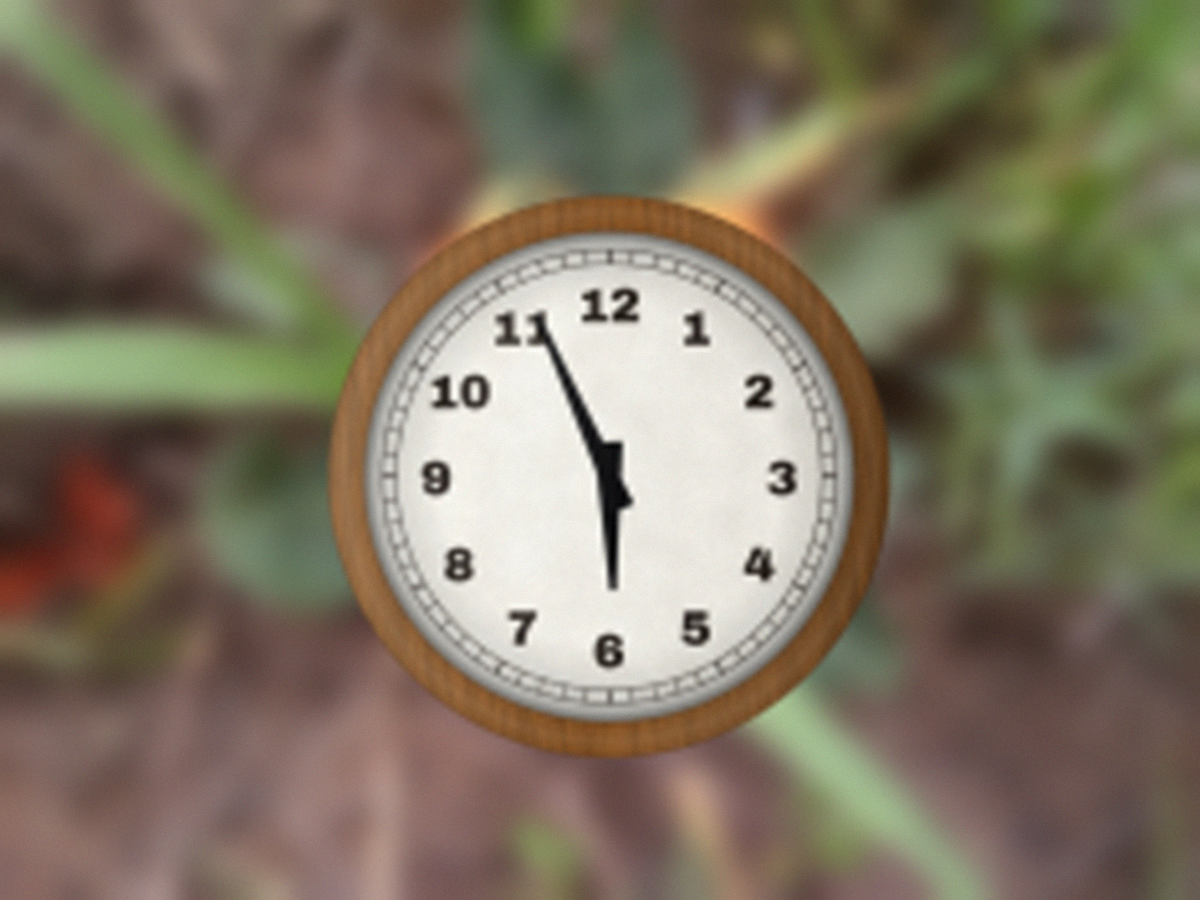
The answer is 5:56
